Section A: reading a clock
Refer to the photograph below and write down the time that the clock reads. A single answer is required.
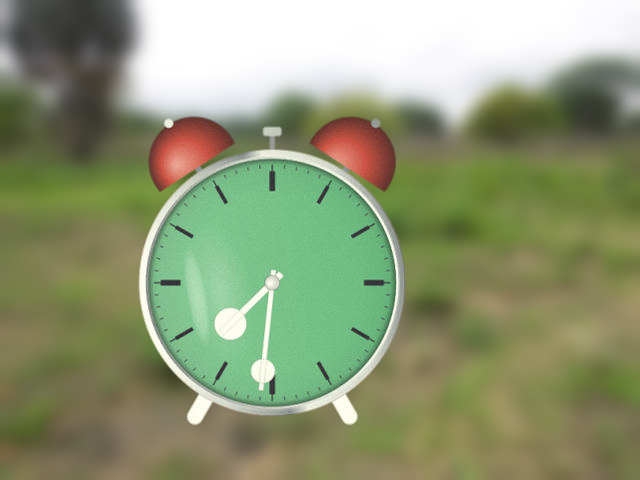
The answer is 7:31
